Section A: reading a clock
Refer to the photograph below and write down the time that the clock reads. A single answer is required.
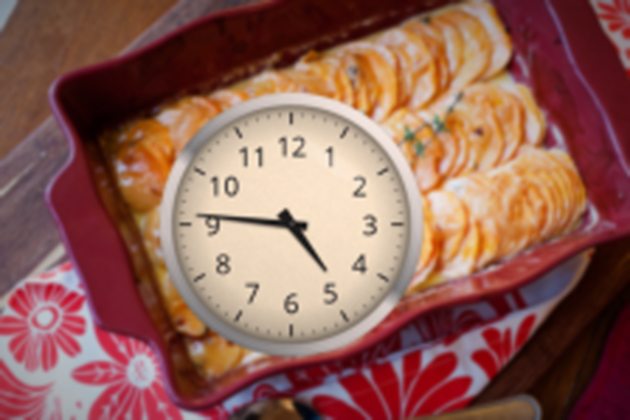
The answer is 4:46
